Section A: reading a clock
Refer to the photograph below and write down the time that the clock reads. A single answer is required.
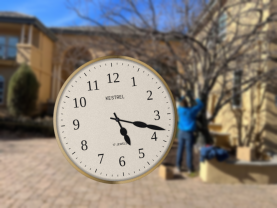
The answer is 5:18
